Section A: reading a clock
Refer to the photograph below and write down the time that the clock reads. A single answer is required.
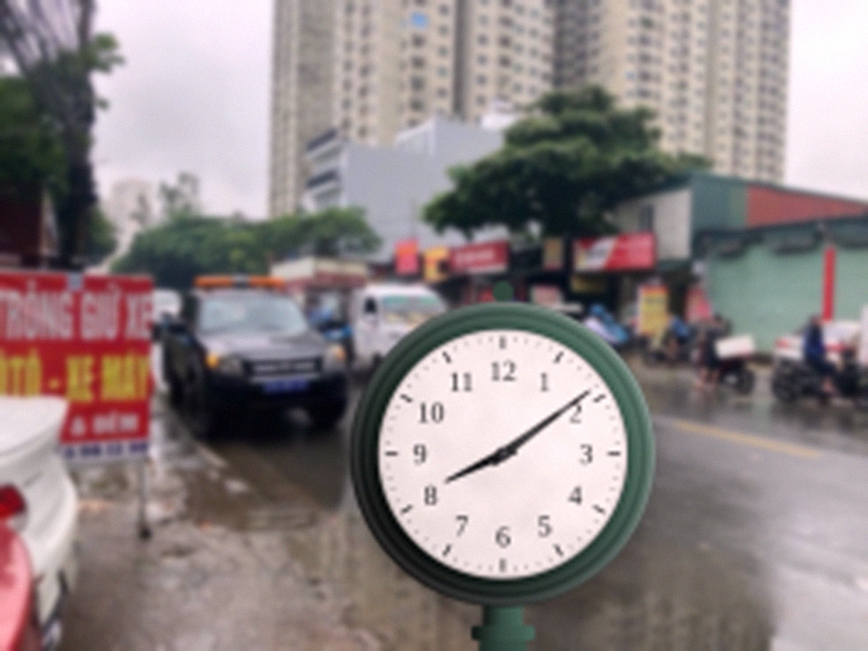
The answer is 8:09
